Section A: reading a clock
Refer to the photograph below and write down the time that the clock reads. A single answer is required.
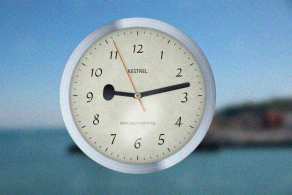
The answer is 9:12:56
